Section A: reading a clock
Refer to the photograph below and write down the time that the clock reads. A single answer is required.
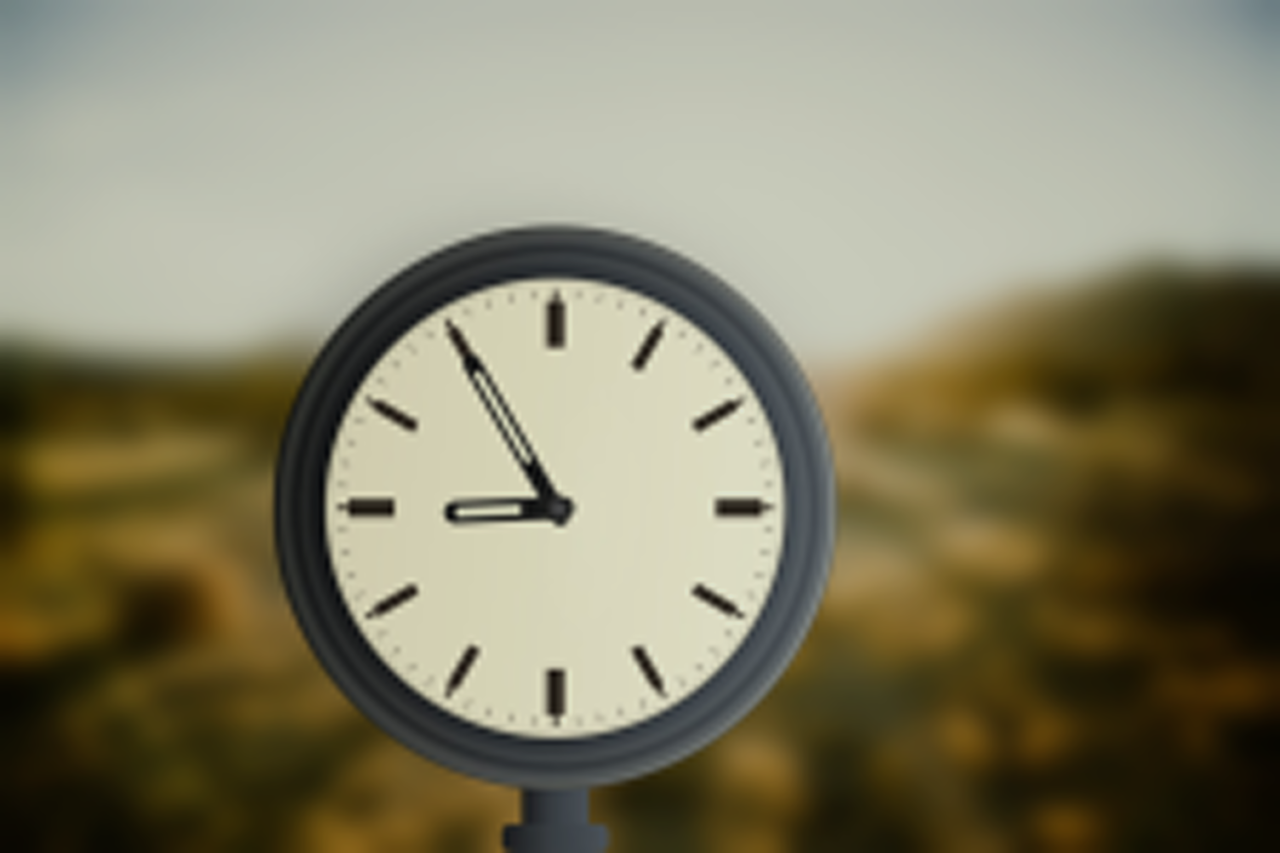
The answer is 8:55
